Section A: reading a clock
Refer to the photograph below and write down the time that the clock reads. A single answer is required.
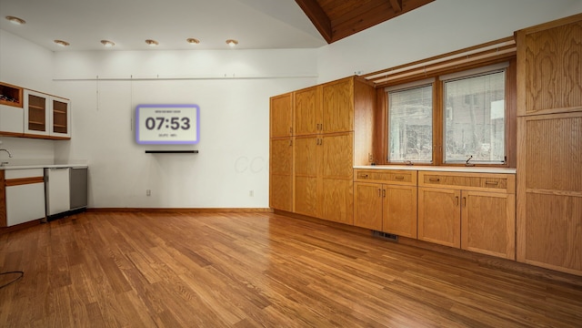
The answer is 7:53
